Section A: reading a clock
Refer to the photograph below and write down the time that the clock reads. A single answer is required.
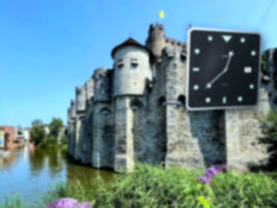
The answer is 12:38
